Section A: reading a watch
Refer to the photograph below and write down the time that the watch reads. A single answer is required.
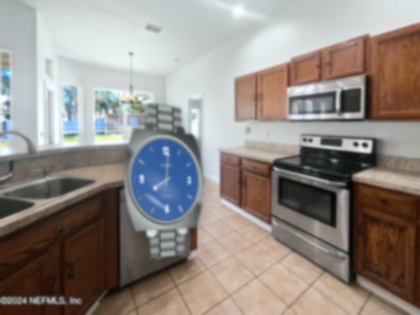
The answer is 8:01
